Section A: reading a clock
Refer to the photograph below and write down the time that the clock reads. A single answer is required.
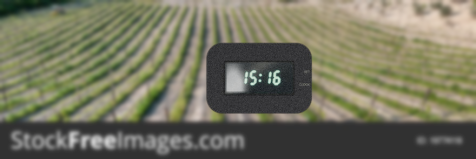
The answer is 15:16
